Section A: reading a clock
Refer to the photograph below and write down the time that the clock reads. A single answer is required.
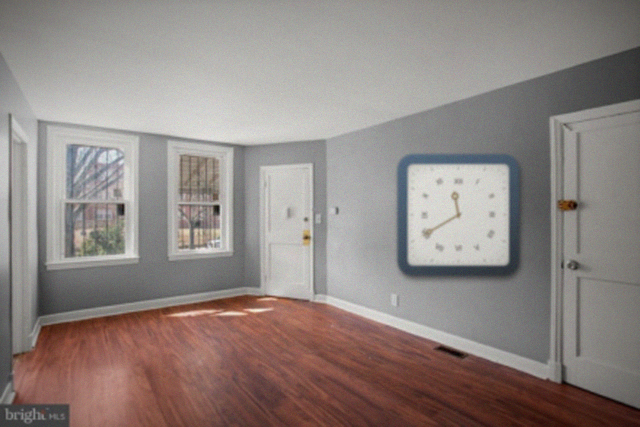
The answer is 11:40
